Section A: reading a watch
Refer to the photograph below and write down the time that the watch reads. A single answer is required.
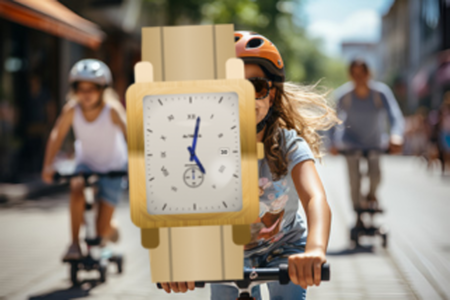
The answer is 5:02
